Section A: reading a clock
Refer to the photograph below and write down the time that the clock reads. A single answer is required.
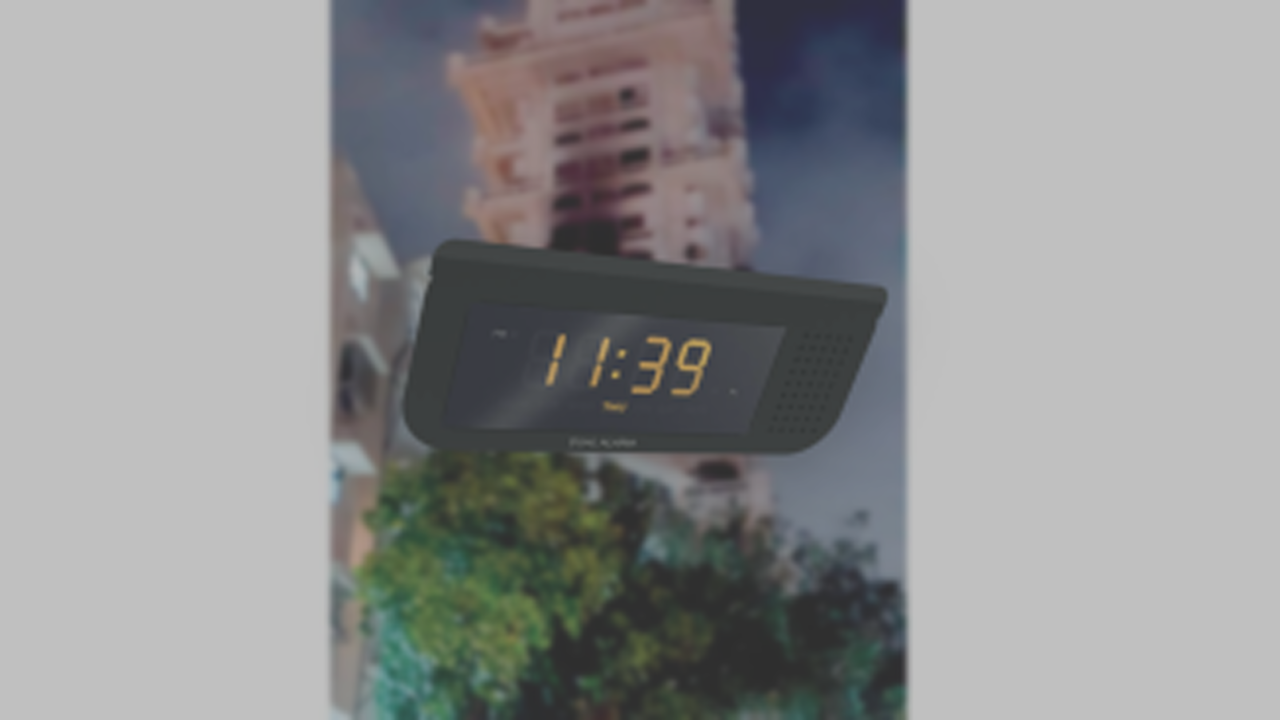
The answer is 11:39
